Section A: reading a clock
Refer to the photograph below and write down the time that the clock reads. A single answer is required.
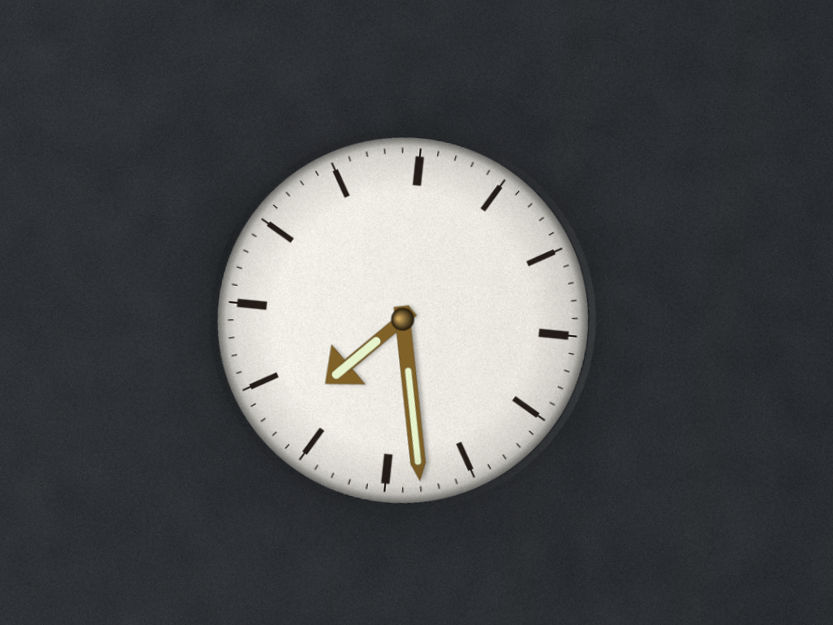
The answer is 7:28
